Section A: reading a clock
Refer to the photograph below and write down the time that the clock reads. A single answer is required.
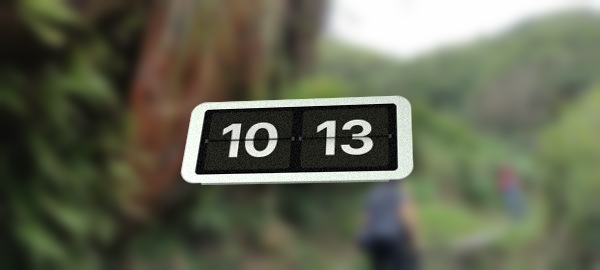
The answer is 10:13
